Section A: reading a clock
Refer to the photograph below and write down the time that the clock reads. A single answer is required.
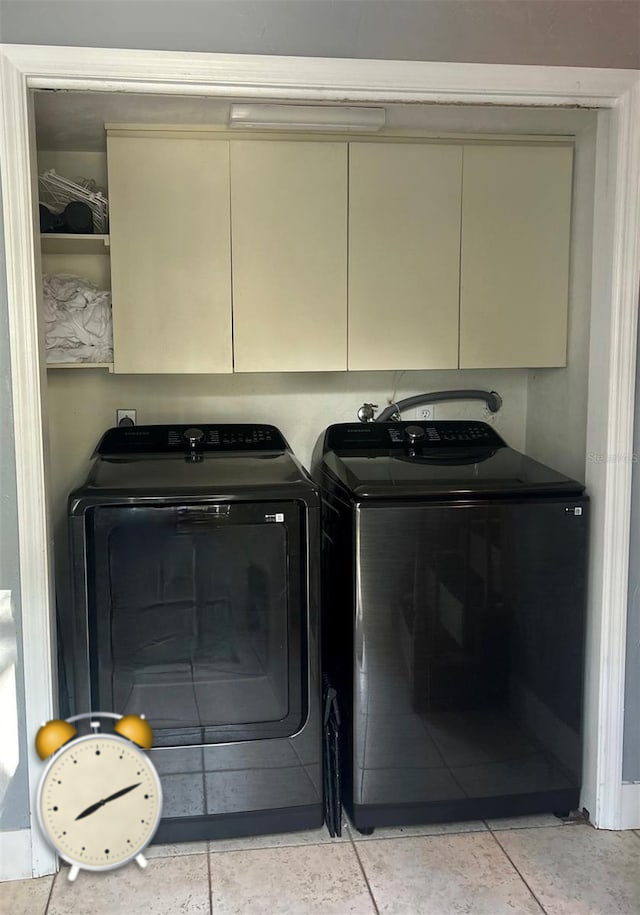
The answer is 8:12
